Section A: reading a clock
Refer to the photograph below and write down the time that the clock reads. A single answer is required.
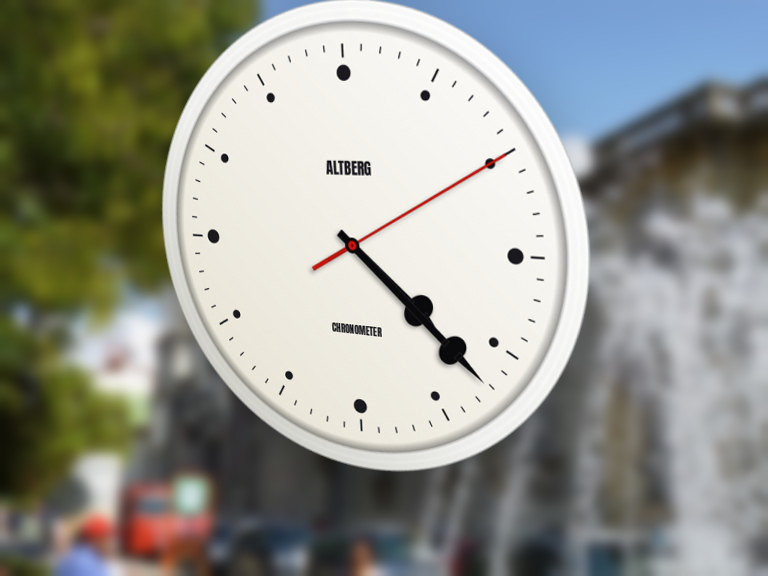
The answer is 4:22:10
